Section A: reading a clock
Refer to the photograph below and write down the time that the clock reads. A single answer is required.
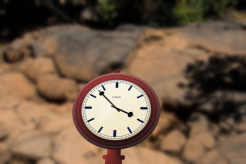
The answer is 3:53
